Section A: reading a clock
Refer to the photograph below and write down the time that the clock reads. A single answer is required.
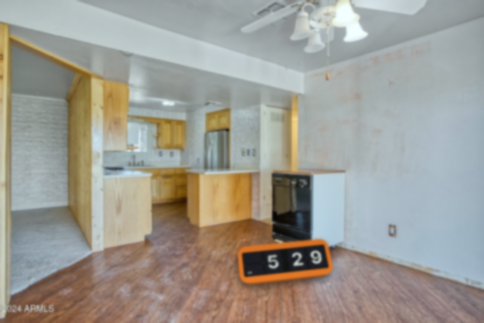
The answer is 5:29
